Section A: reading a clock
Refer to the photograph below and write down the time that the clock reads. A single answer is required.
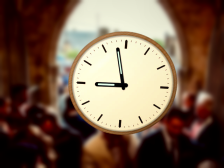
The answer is 8:58
